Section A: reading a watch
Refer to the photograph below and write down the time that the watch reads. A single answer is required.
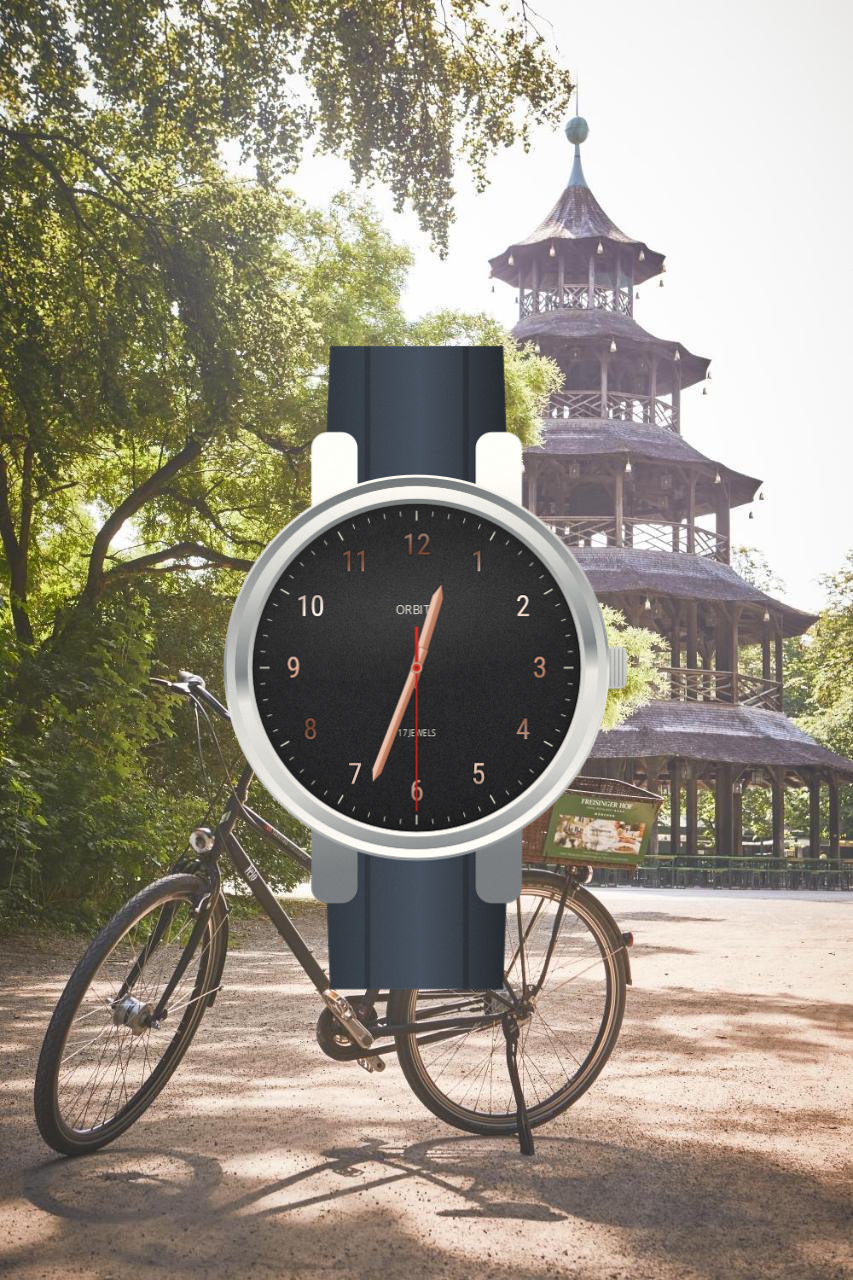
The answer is 12:33:30
